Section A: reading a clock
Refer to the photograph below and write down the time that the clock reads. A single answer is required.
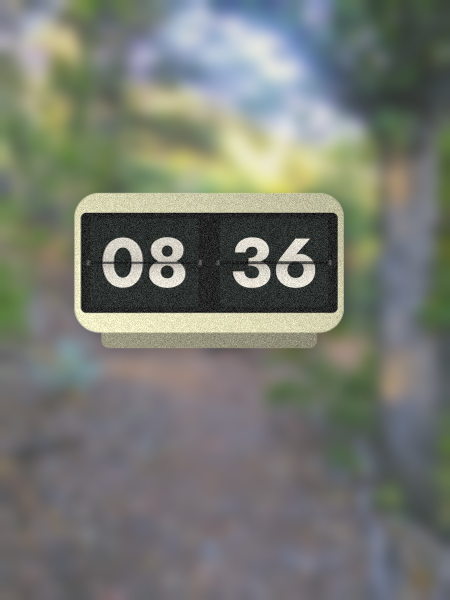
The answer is 8:36
